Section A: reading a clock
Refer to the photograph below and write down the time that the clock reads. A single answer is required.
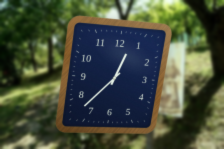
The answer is 12:37
